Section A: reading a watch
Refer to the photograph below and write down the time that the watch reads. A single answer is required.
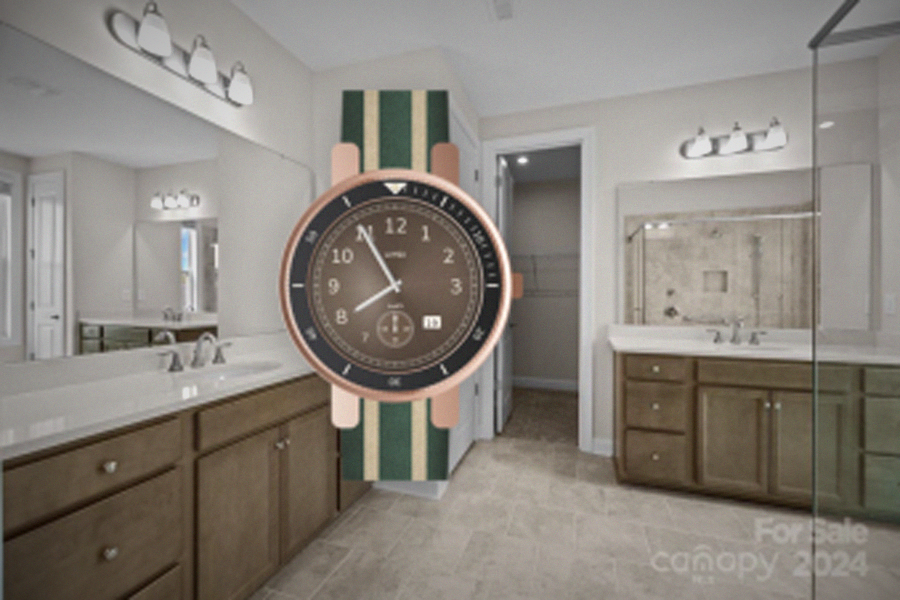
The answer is 7:55
